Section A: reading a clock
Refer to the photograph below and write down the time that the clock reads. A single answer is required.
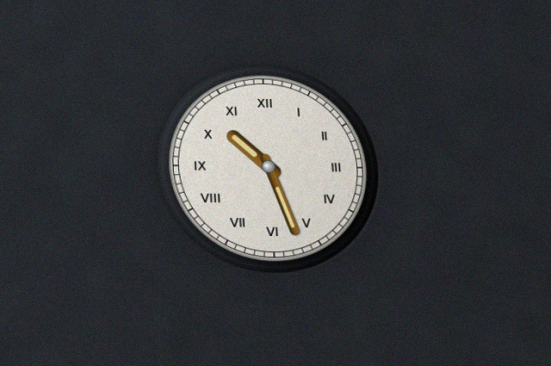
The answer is 10:27
